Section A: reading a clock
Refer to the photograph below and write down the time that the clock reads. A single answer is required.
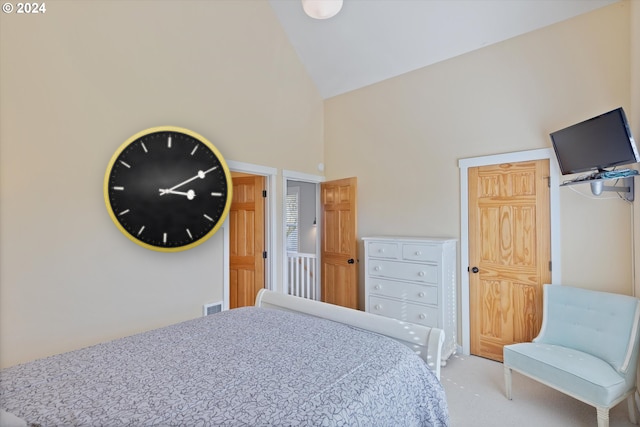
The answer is 3:10
